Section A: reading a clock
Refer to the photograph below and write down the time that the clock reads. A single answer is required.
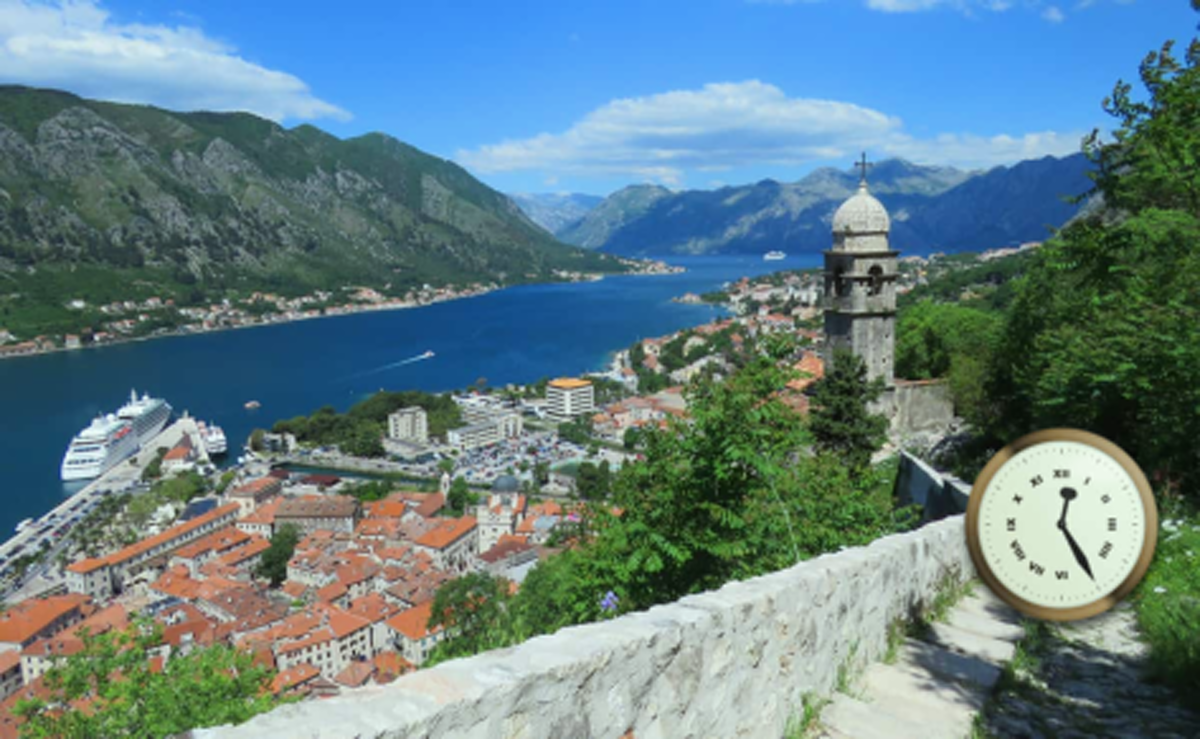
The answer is 12:25
